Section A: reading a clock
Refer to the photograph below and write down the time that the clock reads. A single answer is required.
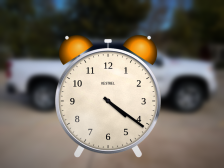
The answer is 4:21
